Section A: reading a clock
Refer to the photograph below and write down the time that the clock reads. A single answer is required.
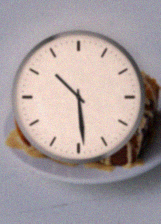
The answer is 10:29
